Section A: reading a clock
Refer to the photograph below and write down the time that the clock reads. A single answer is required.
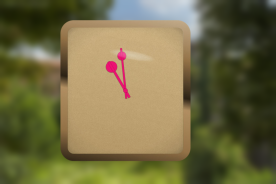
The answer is 10:59
